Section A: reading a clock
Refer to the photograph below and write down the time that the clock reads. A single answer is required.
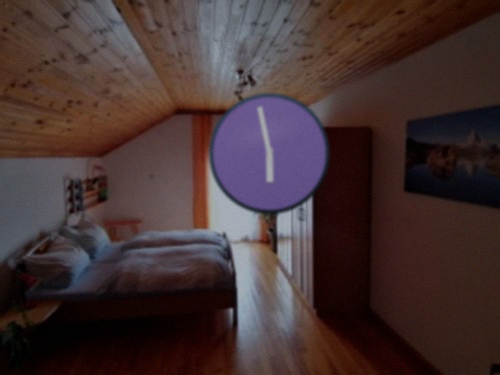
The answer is 5:58
